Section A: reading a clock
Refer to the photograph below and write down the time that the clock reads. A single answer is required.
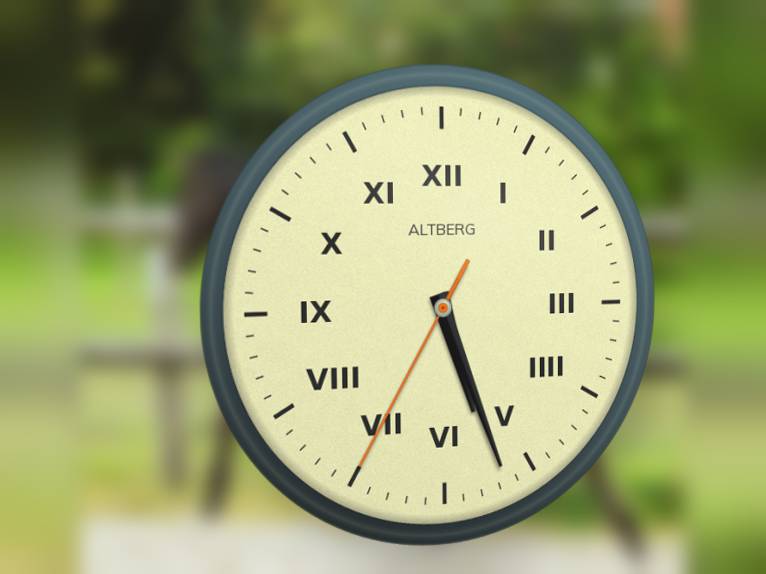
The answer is 5:26:35
